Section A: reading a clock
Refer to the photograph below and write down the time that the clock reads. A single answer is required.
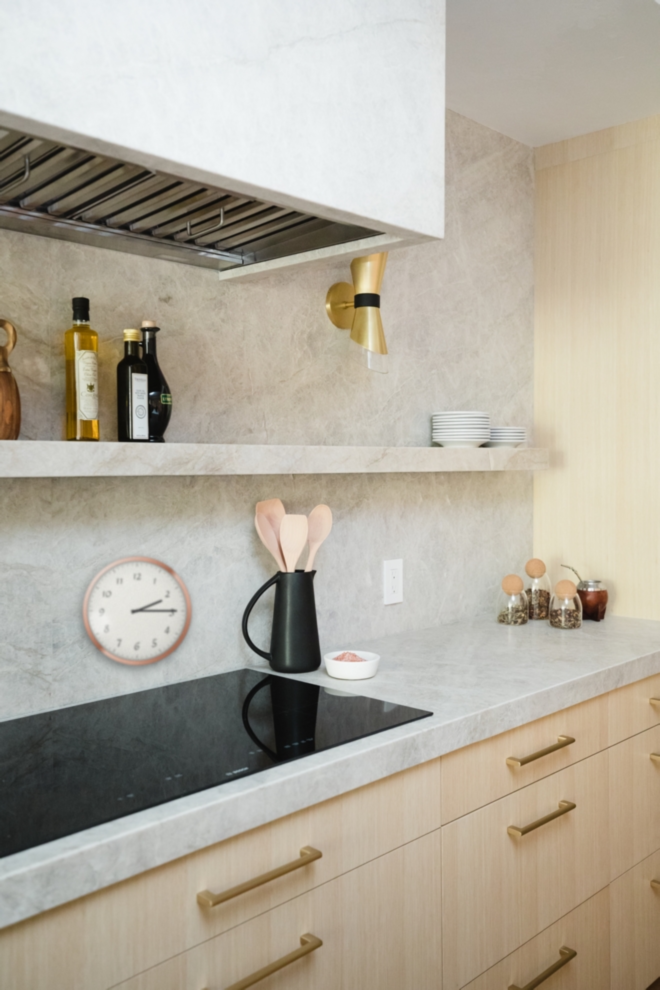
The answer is 2:15
